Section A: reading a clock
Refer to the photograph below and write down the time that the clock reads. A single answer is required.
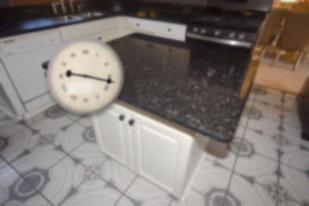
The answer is 9:17
